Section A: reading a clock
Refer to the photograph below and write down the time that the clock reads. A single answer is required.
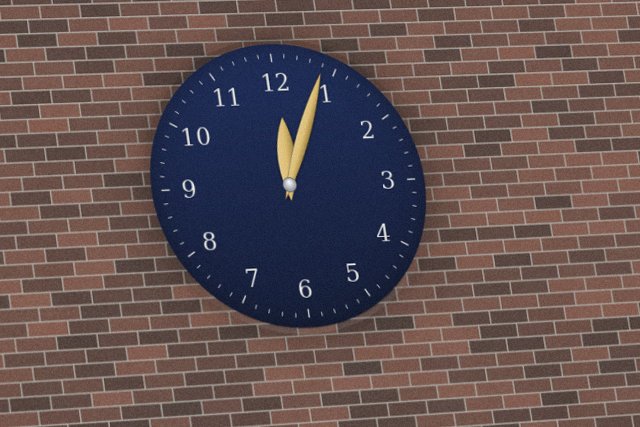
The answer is 12:04
